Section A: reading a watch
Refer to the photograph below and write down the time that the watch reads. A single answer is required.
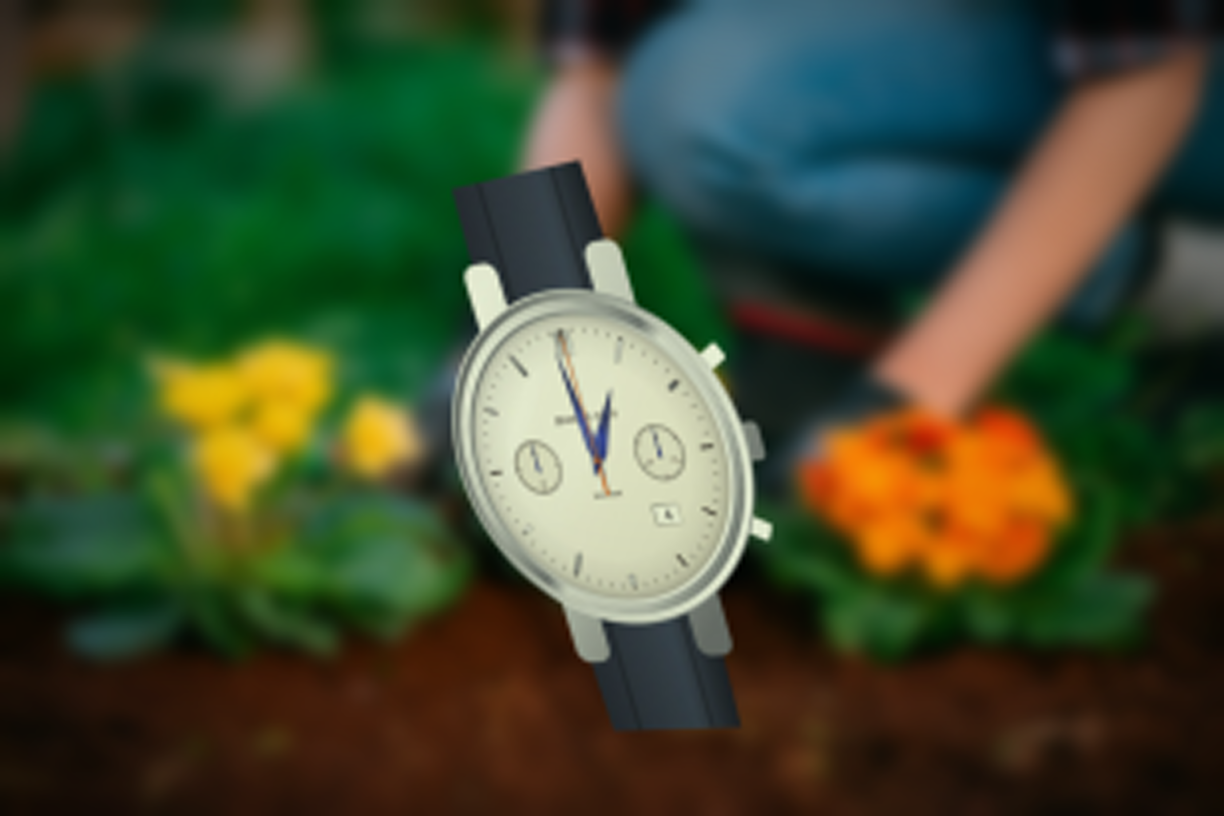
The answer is 12:59
